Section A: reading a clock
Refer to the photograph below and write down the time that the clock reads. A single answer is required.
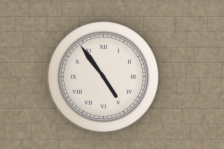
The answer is 4:54
